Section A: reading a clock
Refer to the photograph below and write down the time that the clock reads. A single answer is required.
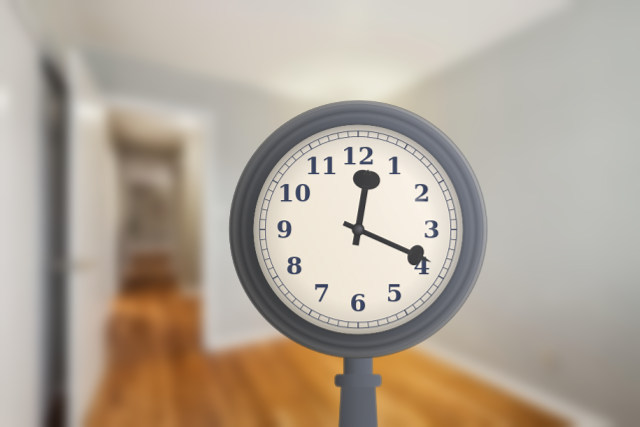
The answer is 12:19
